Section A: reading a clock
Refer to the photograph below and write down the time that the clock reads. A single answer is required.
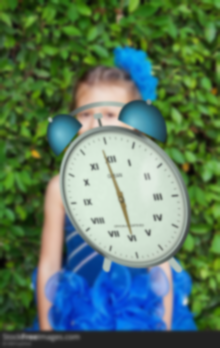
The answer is 5:59
